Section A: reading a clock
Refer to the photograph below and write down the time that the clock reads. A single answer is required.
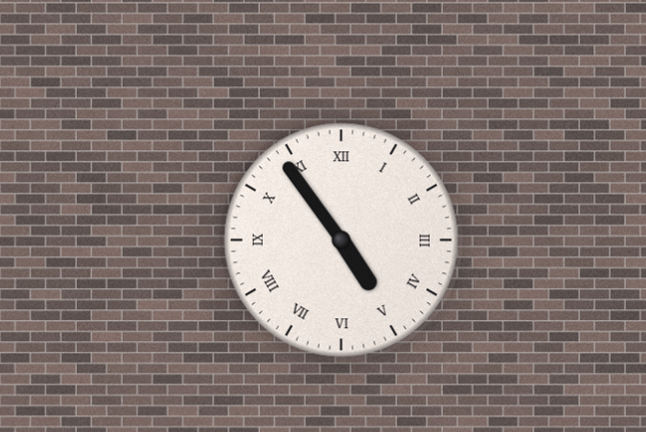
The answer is 4:54
